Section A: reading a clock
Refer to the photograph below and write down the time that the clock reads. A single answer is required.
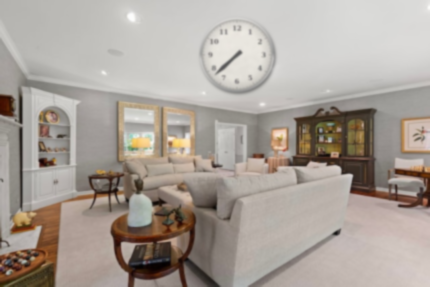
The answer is 7:38
